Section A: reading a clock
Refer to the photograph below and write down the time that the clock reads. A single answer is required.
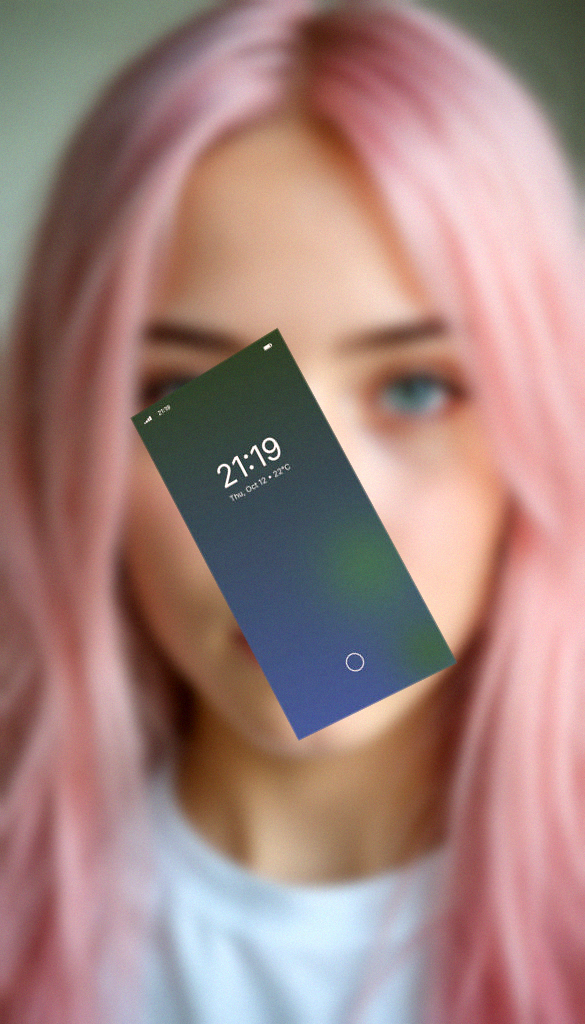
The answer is 21:19
